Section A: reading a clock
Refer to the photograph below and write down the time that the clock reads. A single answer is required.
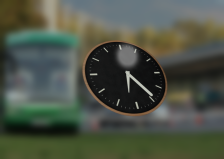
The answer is 6:24
